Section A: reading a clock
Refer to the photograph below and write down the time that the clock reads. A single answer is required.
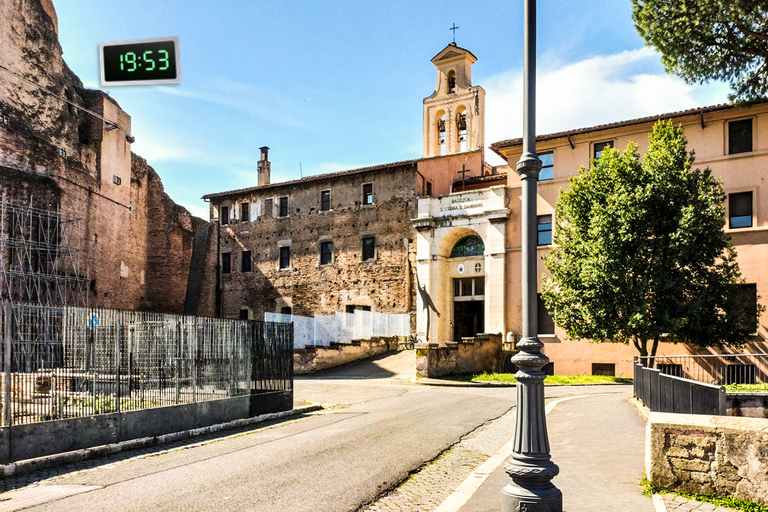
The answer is 19:53
